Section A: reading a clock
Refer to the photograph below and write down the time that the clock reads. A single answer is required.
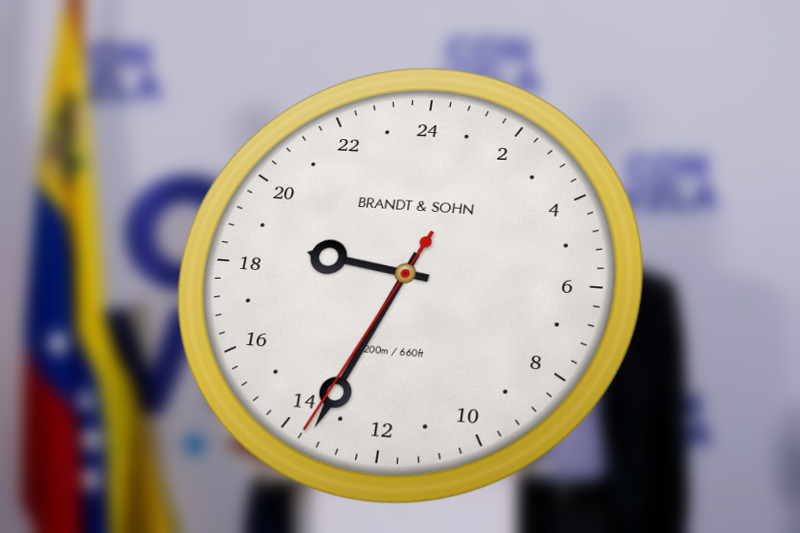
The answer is 18:33:34
